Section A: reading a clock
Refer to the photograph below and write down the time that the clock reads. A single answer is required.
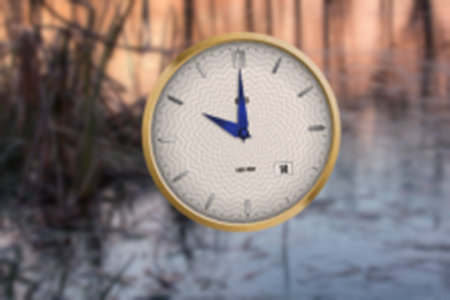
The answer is 10:00
